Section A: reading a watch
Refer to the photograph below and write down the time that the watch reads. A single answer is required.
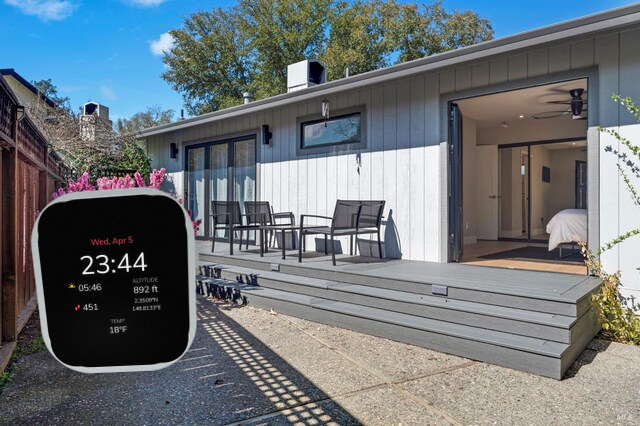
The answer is 23:44
